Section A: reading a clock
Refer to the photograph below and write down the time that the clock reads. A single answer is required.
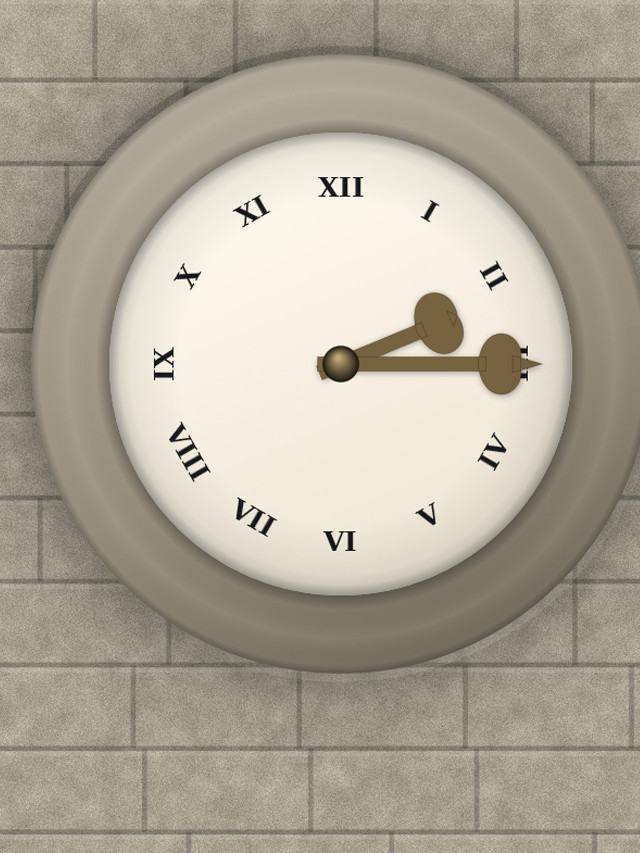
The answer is 2:15
